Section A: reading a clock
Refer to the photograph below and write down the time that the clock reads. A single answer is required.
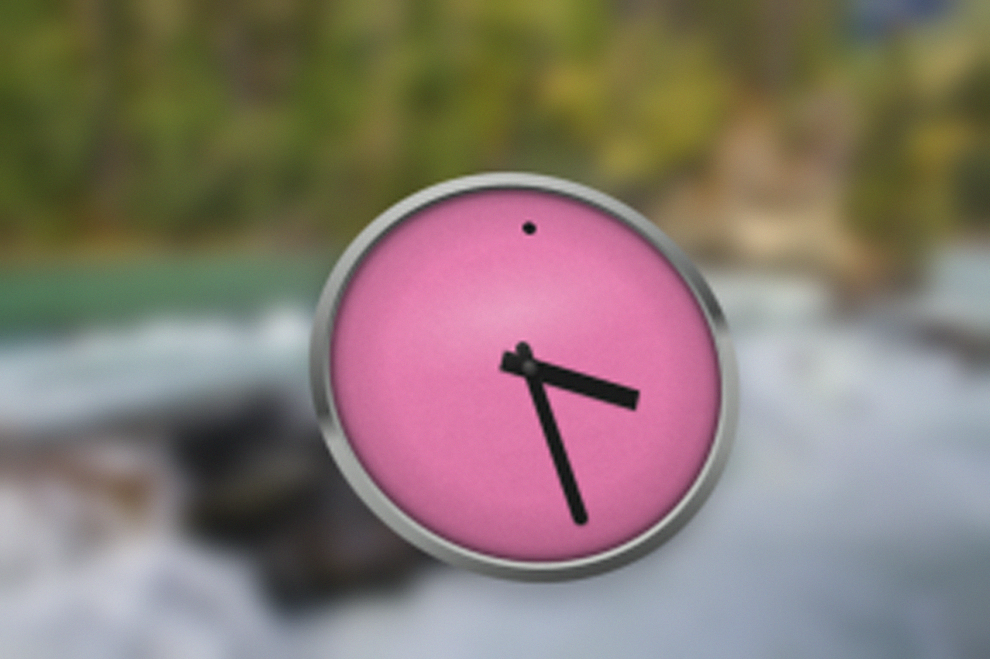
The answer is 3:27
